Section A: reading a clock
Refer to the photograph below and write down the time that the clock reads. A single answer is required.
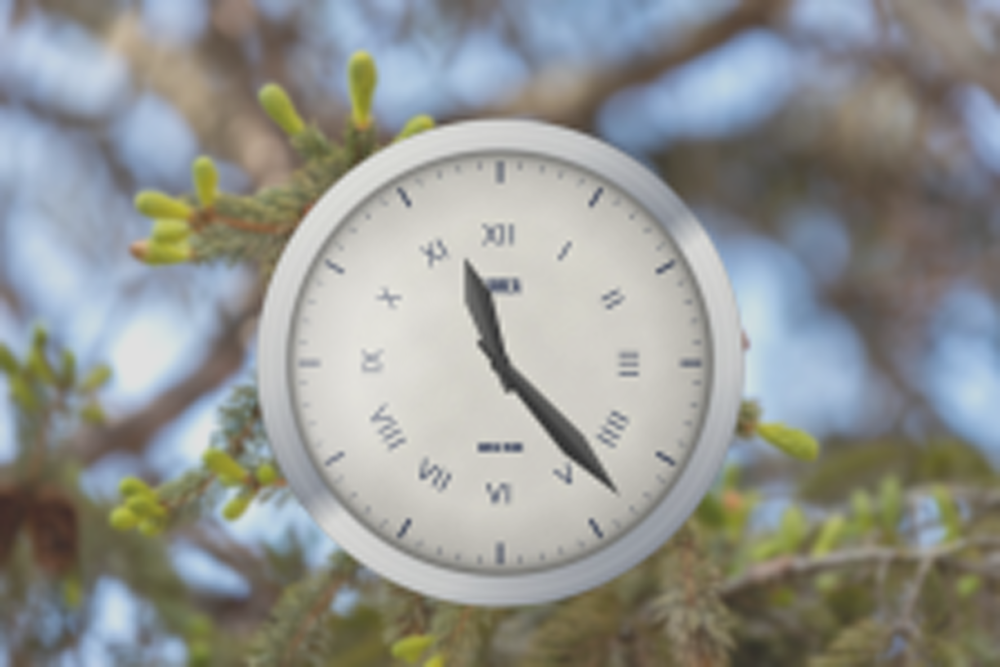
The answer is 11:23
